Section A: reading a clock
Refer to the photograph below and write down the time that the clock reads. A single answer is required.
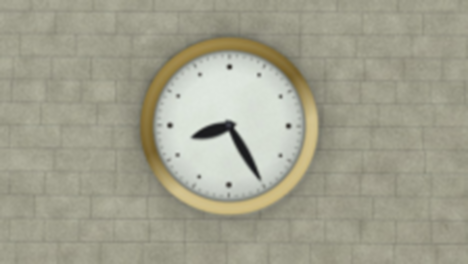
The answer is 8:25
